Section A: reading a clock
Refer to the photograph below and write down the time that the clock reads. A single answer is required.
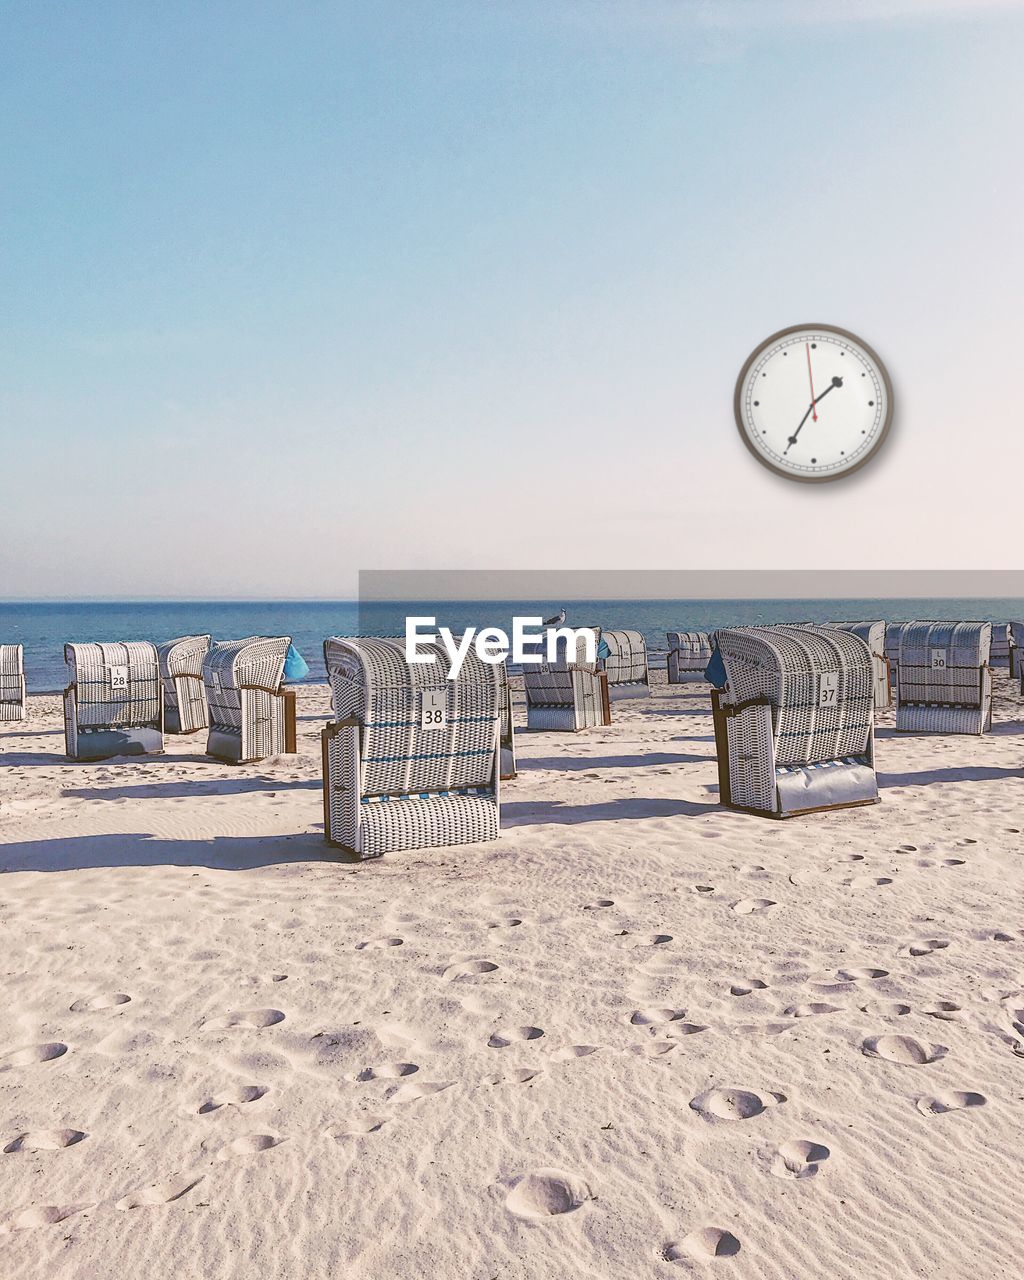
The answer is 1:34:59
